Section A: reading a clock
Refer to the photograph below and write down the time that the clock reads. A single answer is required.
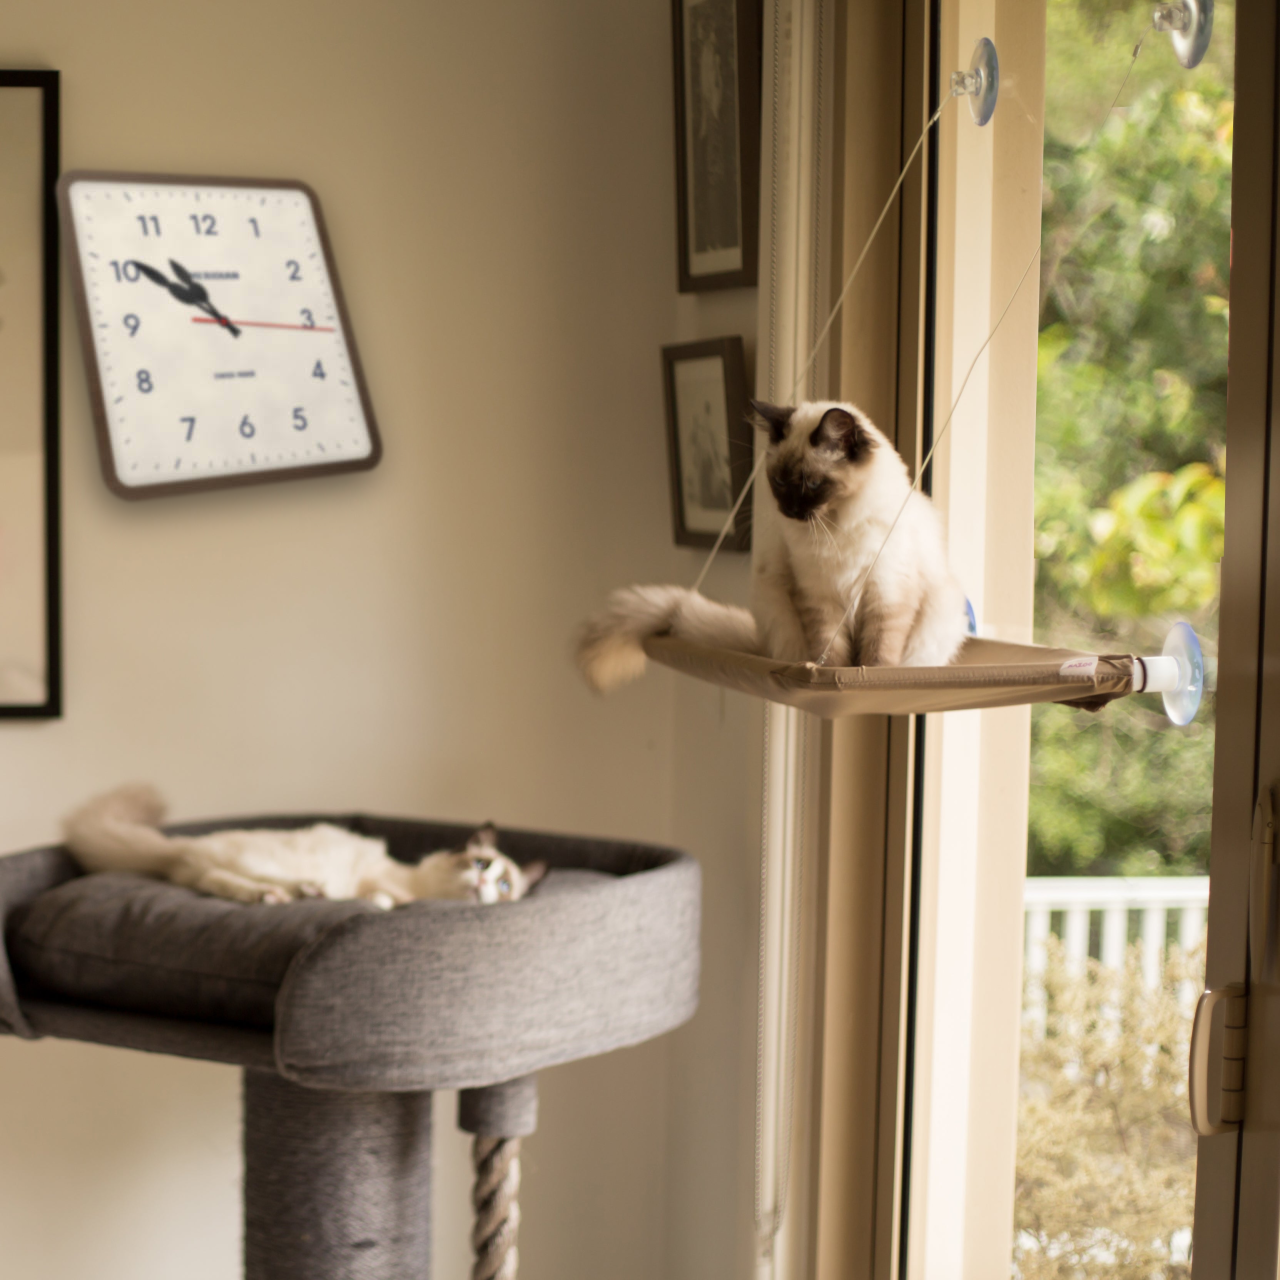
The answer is 10:51:16
